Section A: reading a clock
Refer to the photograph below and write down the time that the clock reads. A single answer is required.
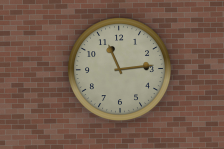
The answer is 11:14
